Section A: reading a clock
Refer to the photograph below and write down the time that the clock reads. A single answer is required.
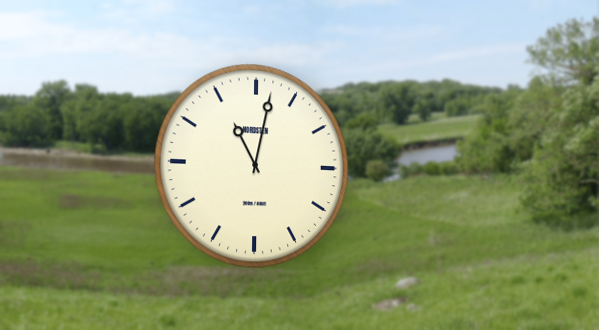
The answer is 11:02
